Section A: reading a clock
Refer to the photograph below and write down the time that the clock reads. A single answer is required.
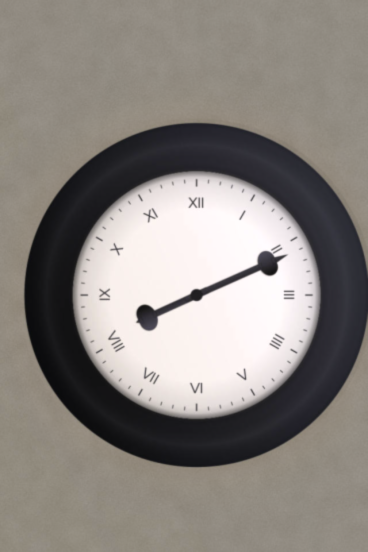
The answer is 8:11
